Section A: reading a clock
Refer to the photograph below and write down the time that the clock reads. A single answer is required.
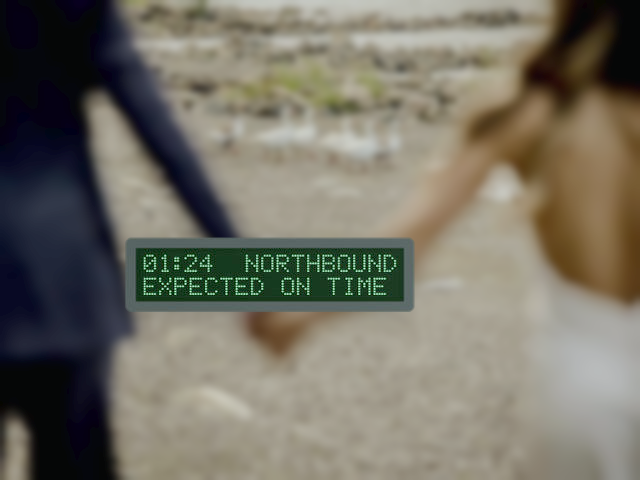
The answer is 1:24
